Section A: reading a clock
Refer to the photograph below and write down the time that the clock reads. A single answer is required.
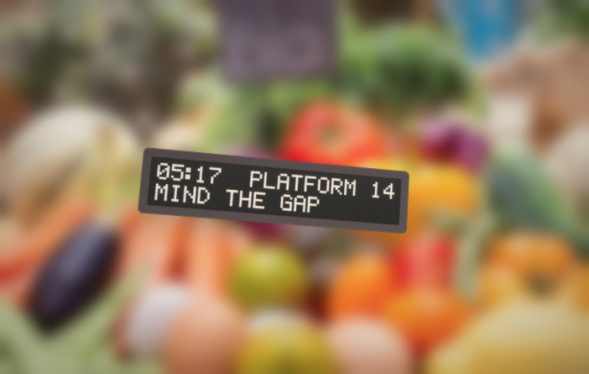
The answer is 5:17
